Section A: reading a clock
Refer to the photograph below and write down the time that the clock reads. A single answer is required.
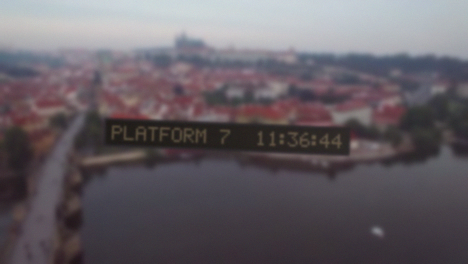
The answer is 11:36:44
